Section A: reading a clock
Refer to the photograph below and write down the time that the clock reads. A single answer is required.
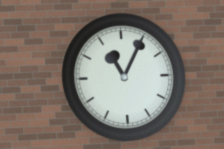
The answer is 11:05
